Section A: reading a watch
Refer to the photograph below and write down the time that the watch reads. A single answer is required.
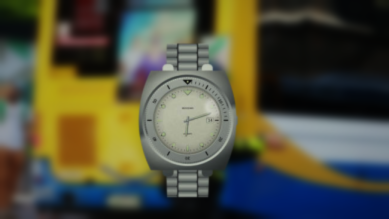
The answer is 6:12
